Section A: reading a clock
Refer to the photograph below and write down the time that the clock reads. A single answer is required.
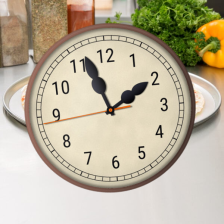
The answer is 1:56:44
